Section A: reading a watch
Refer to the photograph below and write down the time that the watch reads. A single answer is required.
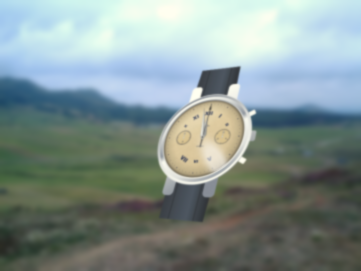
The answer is 11:58
